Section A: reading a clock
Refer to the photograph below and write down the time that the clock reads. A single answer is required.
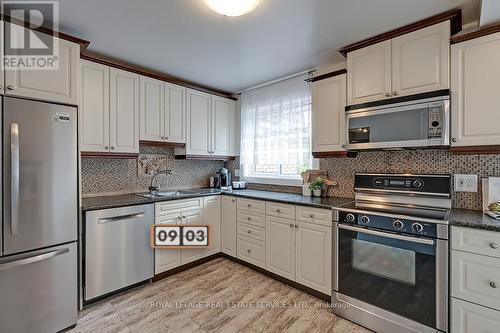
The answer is 9:03
